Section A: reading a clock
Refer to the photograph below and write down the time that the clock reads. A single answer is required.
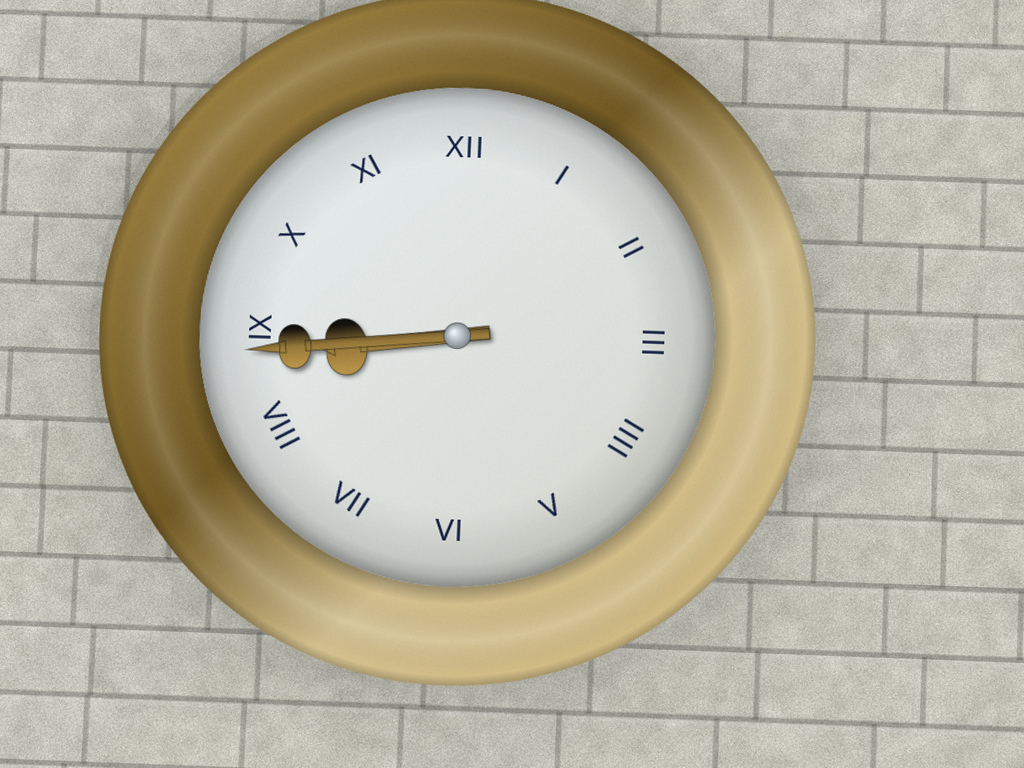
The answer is 8:44
